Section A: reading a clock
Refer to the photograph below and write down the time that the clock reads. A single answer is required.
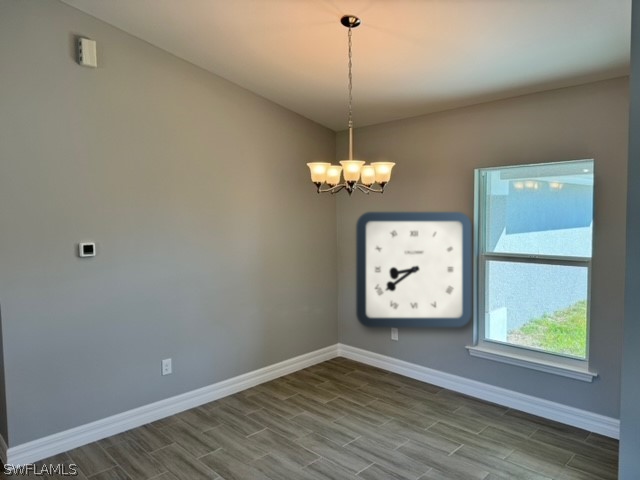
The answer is 8:39
